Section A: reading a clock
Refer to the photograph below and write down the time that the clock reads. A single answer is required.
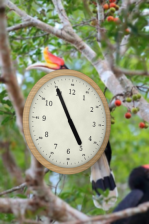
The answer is 4:55
